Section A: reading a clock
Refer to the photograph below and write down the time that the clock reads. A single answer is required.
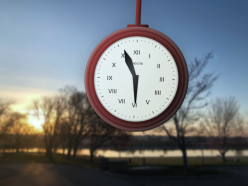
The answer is 5:56
